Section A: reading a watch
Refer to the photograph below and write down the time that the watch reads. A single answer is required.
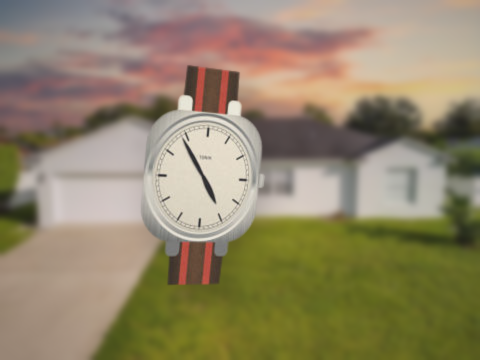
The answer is 4:54
